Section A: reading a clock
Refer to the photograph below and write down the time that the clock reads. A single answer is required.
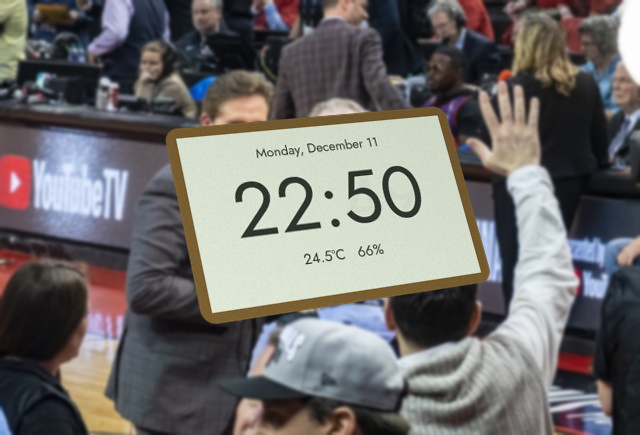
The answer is 22:50
